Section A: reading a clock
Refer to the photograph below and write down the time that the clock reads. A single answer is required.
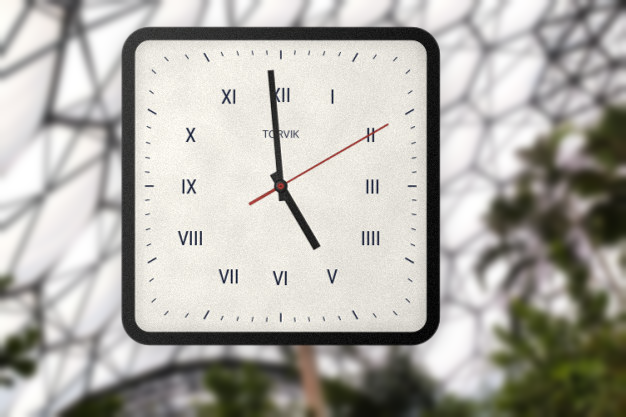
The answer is 4:59:10
